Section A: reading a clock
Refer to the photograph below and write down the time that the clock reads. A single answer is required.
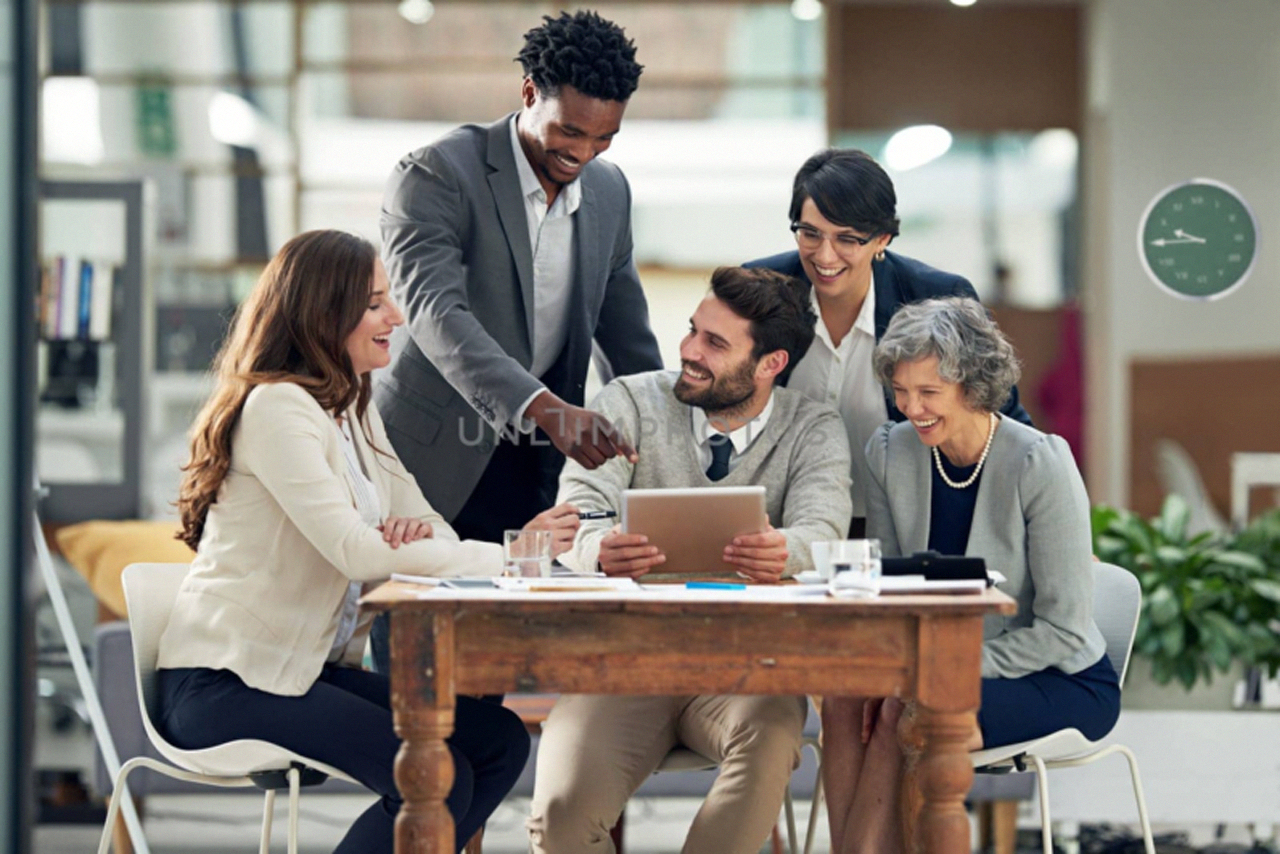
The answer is 9:45
